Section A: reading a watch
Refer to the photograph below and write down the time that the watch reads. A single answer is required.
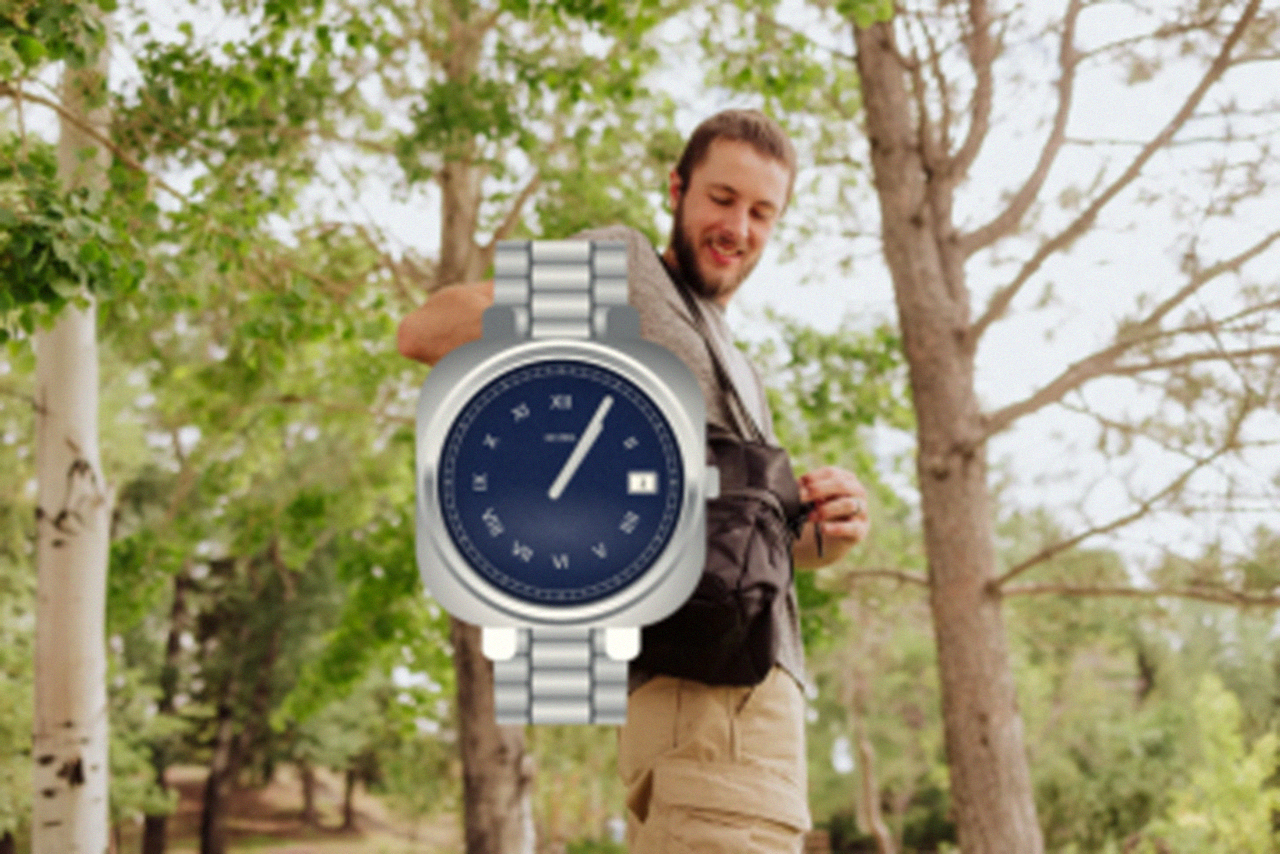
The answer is 1:05
